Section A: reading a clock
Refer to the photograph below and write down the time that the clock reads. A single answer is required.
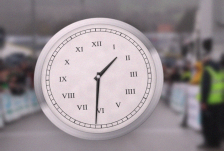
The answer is 1:31
